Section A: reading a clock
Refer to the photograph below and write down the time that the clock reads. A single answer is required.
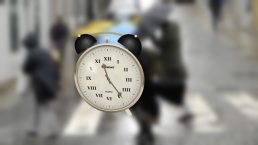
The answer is 11:24
